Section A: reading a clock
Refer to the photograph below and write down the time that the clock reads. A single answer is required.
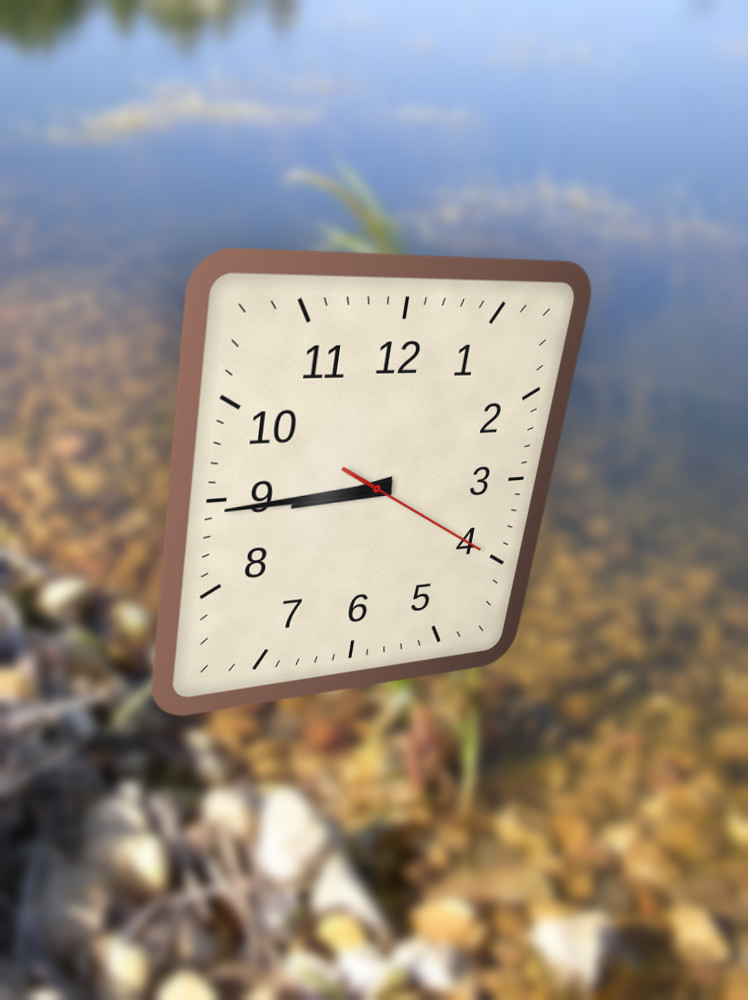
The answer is 8:44:20
